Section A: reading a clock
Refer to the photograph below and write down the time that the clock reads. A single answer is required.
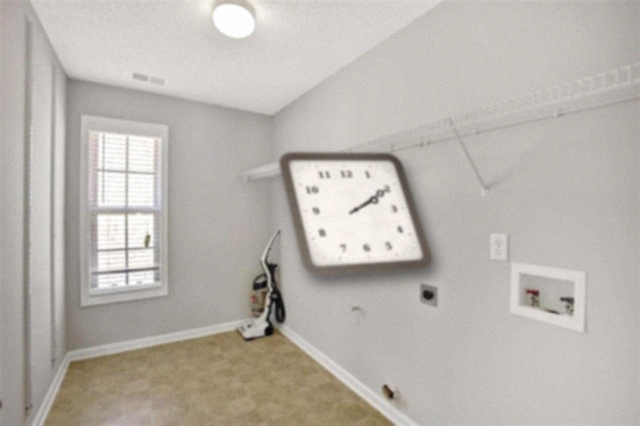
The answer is 2:10
